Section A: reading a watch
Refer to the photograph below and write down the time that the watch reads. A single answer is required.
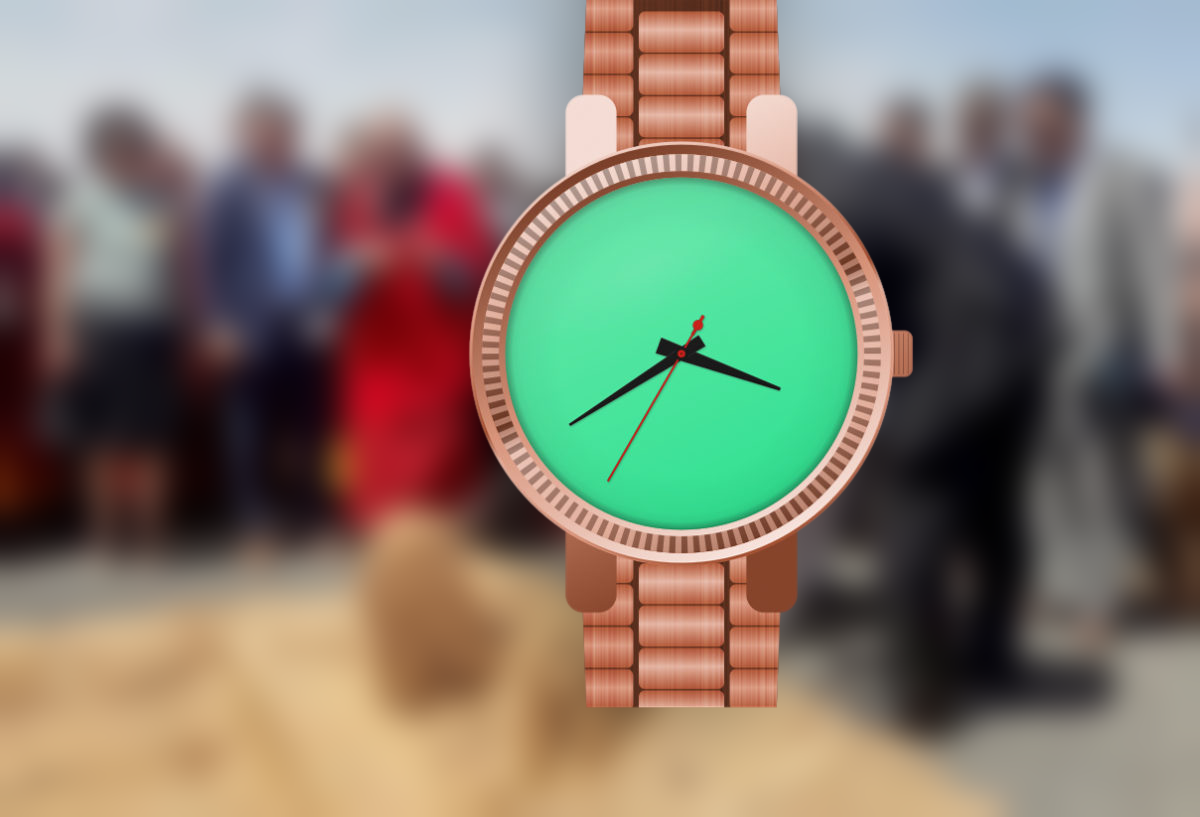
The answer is 3:39:35
